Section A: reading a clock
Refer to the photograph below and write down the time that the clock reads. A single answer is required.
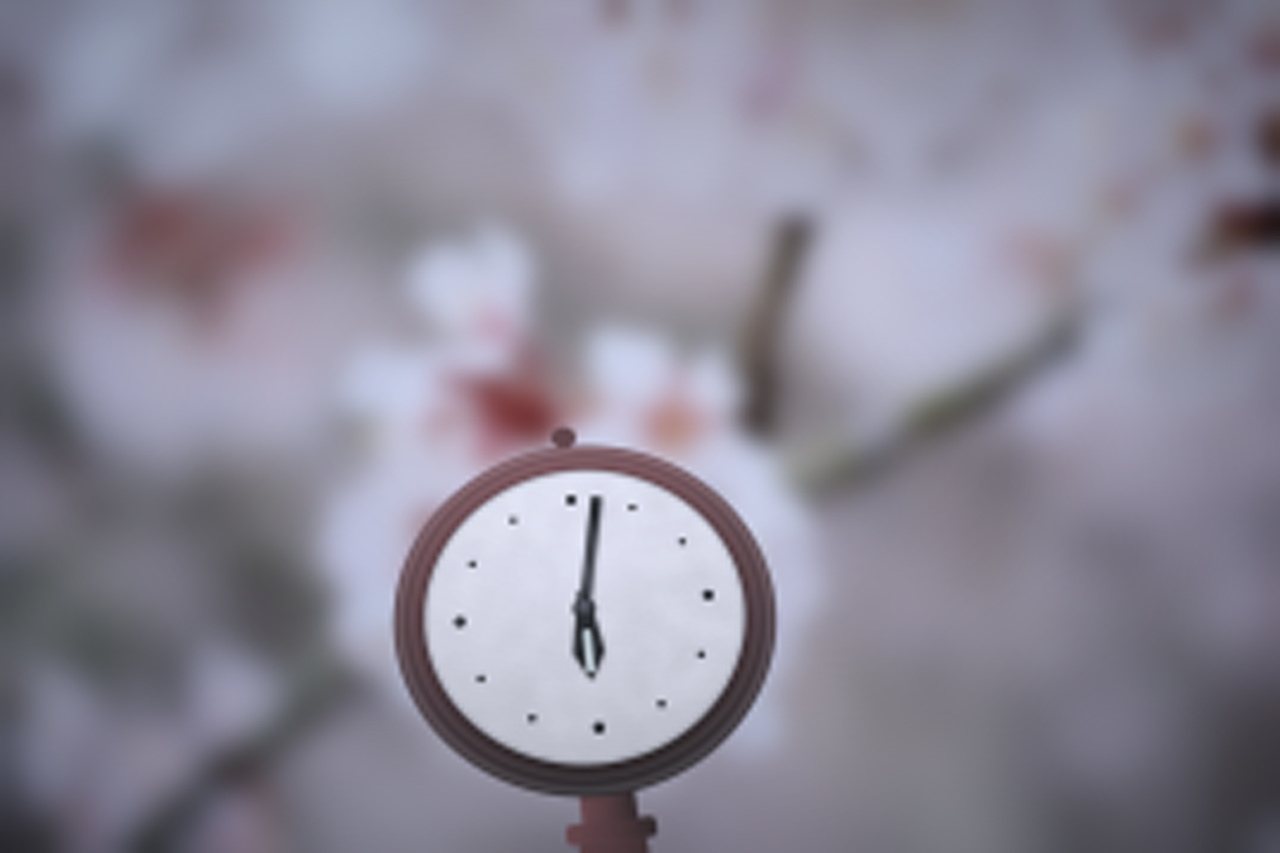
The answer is 6:02
